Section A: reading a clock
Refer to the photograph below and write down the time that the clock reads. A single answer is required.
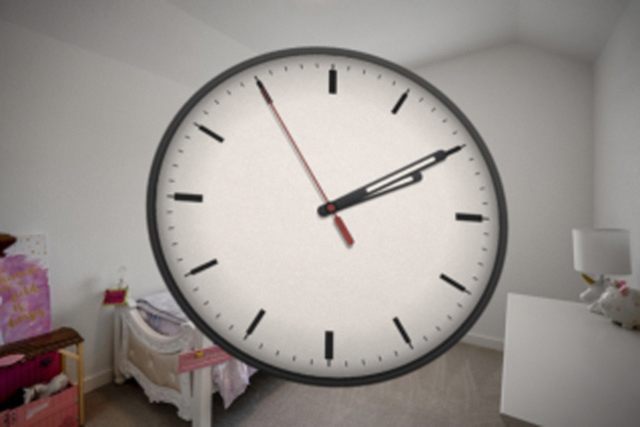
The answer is 2:09:55
